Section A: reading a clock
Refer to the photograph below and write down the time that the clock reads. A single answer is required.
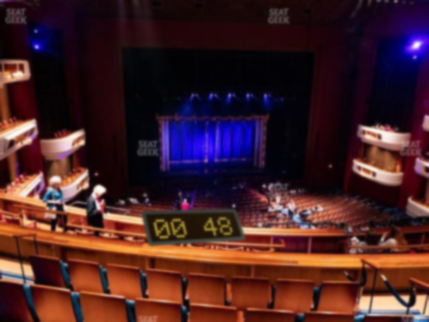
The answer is 0:48
